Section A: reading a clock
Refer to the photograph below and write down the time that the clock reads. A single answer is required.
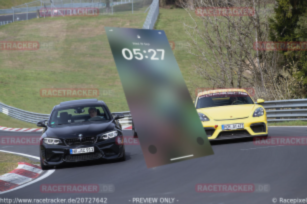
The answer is 5:27
